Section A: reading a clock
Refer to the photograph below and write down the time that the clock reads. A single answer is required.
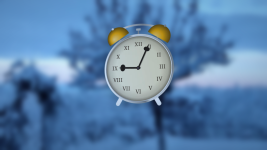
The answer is 9:04
